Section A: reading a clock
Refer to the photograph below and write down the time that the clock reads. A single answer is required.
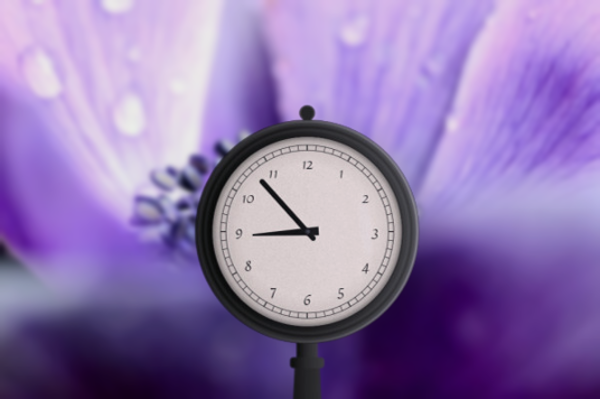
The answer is 8:53
